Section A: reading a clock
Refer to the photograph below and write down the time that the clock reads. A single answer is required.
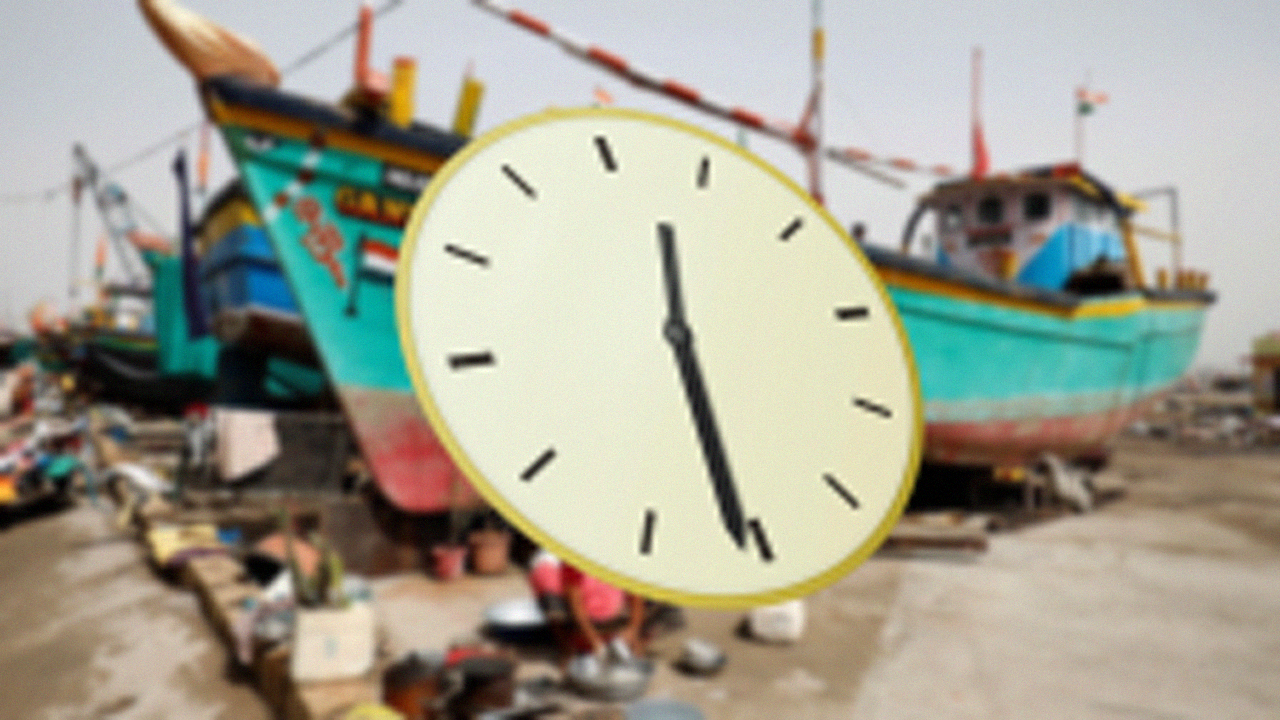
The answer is 12:31
